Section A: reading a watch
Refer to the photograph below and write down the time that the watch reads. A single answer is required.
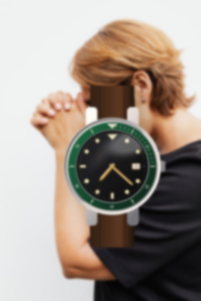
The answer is 7:22
